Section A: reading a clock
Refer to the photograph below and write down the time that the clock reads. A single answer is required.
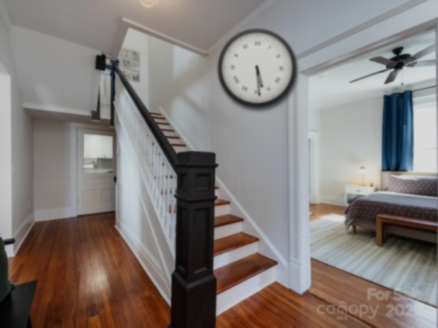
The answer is 5:29
